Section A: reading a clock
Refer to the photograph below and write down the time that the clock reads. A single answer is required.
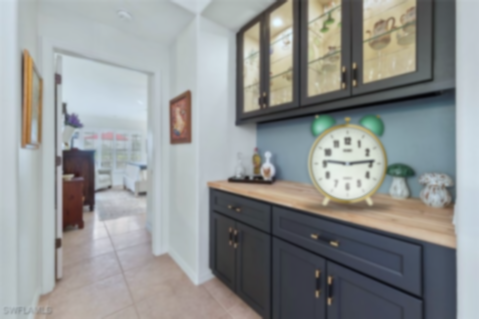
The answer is 9:14
